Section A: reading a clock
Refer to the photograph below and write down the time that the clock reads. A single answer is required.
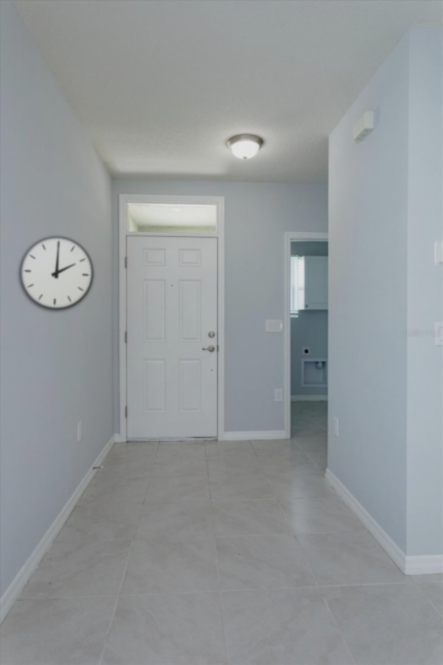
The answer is 2:00
